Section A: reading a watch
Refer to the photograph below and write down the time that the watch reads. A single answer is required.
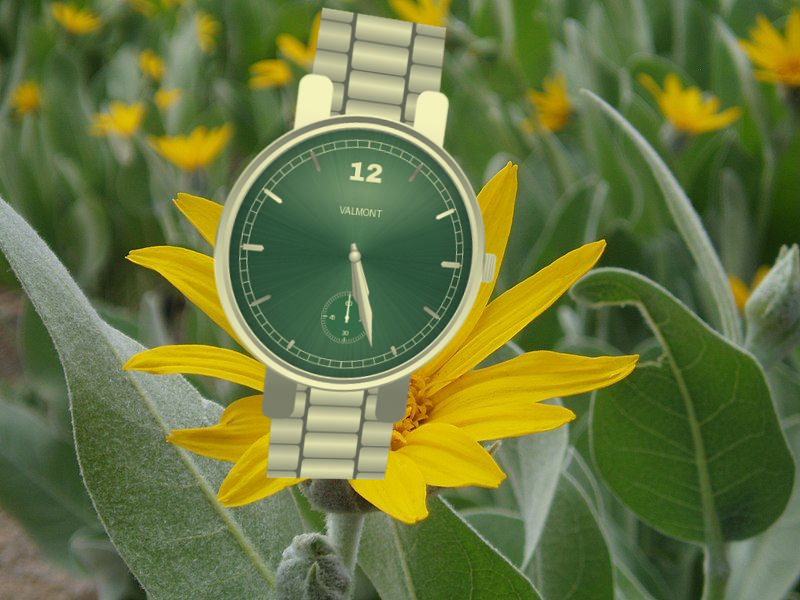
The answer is 5:27
